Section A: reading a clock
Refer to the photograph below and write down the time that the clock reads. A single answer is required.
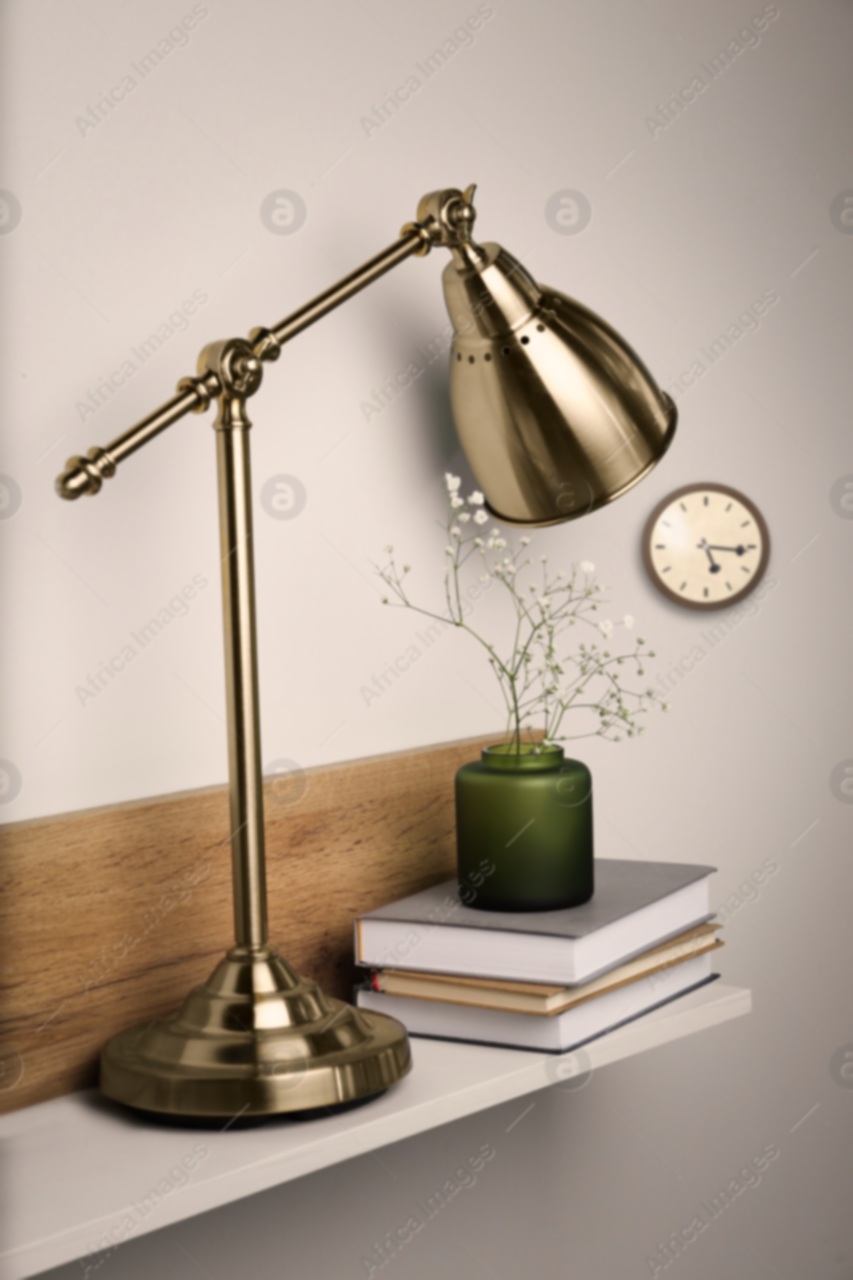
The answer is 5:16
